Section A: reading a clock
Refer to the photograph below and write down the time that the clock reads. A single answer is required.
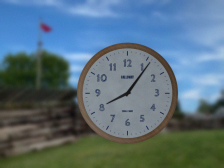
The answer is 8:06
